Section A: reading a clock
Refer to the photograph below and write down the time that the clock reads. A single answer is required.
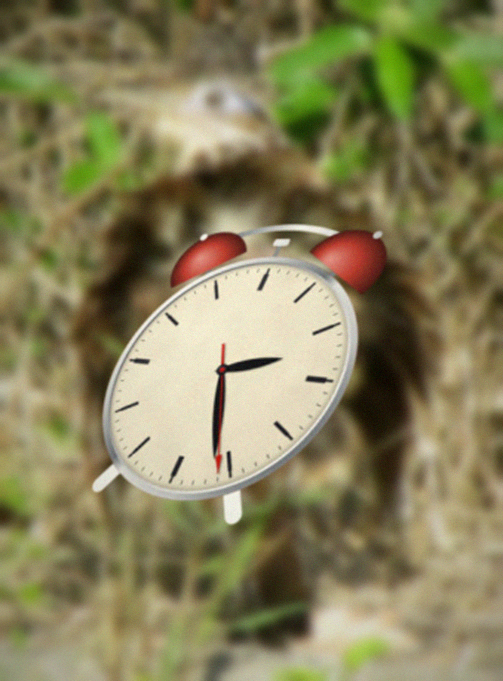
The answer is 2:26:26
